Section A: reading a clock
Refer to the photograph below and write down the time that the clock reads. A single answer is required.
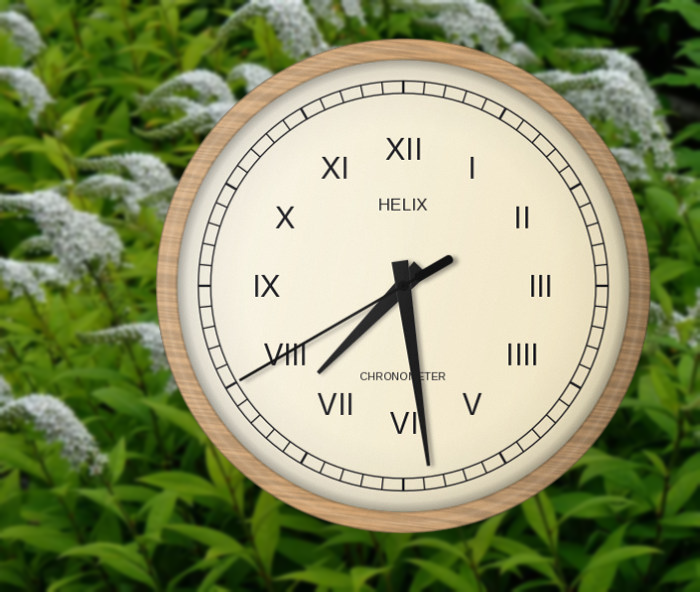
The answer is 7:28:40
